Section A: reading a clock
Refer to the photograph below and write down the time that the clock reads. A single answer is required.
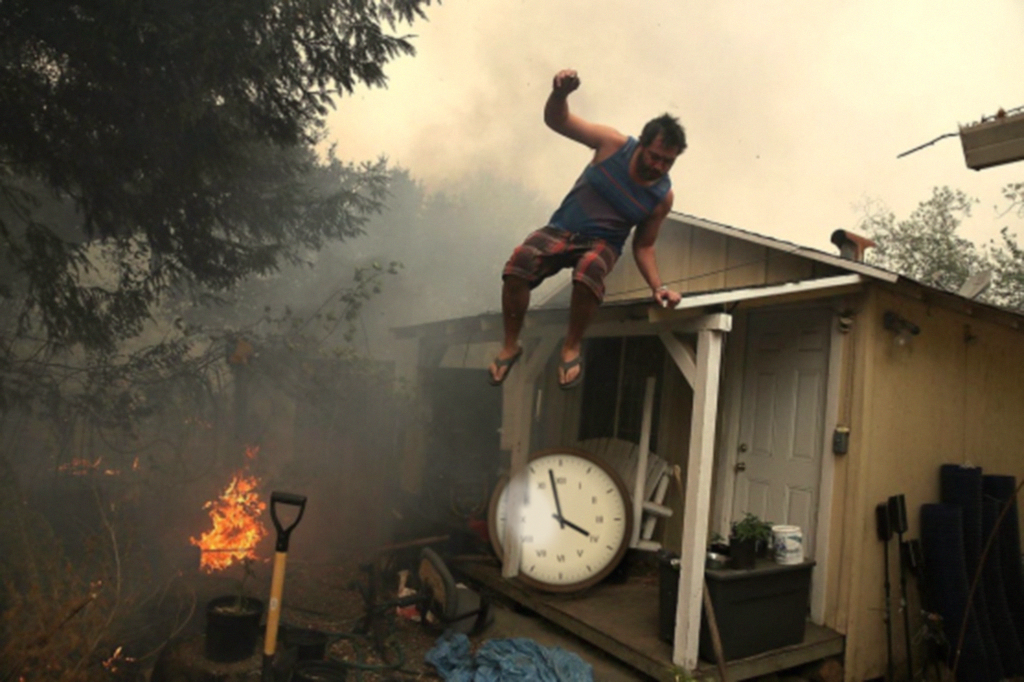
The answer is 3:58
